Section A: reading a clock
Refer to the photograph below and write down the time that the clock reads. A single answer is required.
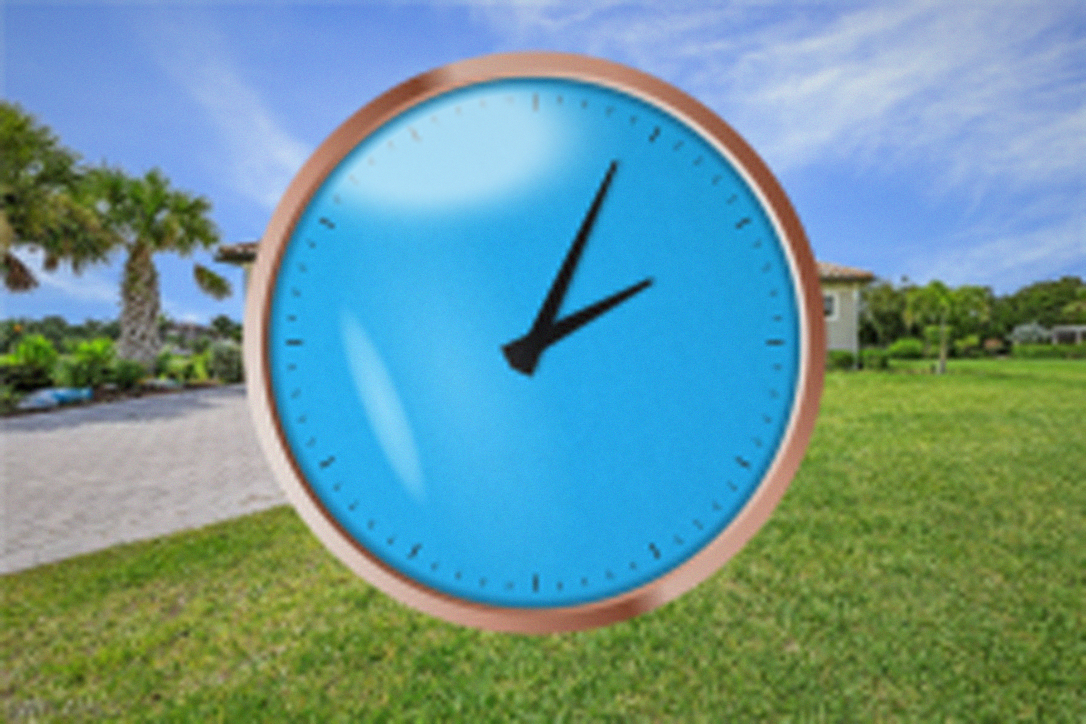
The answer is 2:04
